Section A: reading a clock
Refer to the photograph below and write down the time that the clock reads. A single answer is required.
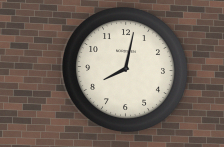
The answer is 8:02
